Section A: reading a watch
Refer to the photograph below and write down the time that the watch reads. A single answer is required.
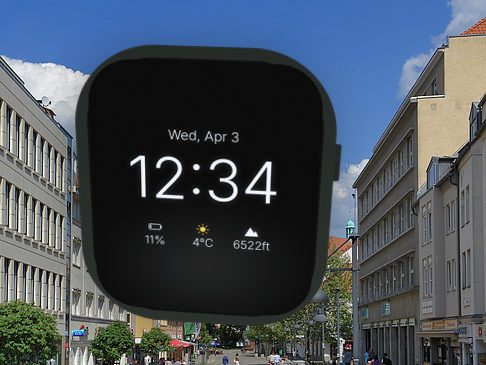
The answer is 12:34
